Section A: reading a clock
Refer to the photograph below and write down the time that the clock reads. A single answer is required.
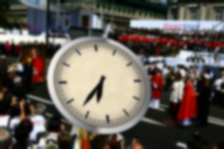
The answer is 6:37
